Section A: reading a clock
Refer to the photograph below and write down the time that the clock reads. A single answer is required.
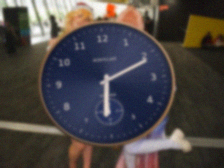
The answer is 6:11
